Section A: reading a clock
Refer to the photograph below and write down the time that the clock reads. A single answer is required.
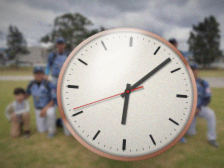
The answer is 6:07:41
